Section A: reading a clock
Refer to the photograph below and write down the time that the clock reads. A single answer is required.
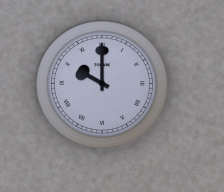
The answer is 10:00
